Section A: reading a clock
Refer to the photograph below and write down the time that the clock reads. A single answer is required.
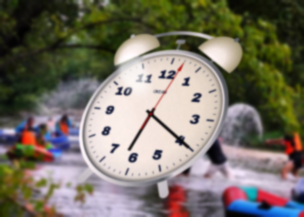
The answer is 6:20:02
